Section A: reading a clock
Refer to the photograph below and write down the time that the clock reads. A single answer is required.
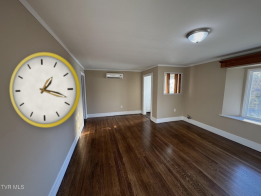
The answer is 1:18
